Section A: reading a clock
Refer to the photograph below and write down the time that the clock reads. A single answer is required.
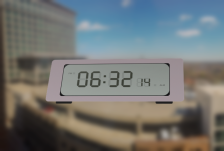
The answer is 6:32:14
